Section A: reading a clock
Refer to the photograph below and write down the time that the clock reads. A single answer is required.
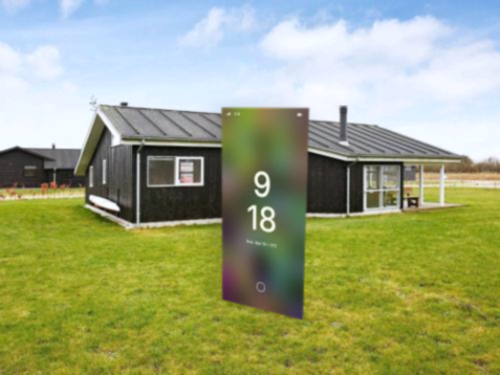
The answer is 9:18
